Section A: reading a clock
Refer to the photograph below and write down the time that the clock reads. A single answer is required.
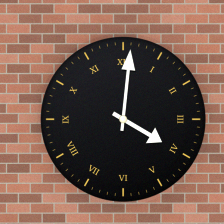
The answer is 4:01
